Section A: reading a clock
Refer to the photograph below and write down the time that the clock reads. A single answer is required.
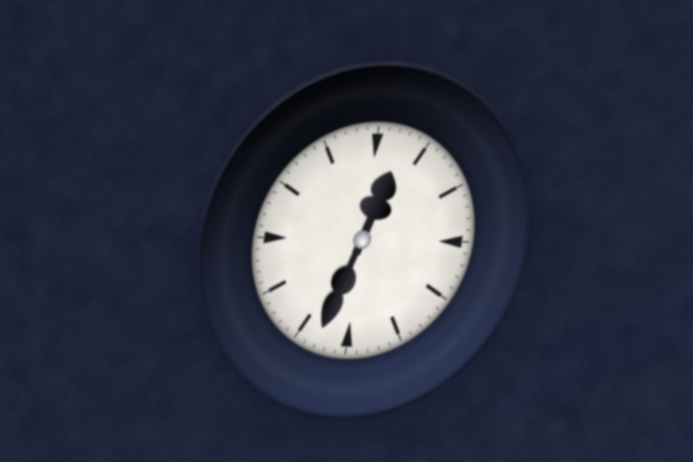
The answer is 12:33
